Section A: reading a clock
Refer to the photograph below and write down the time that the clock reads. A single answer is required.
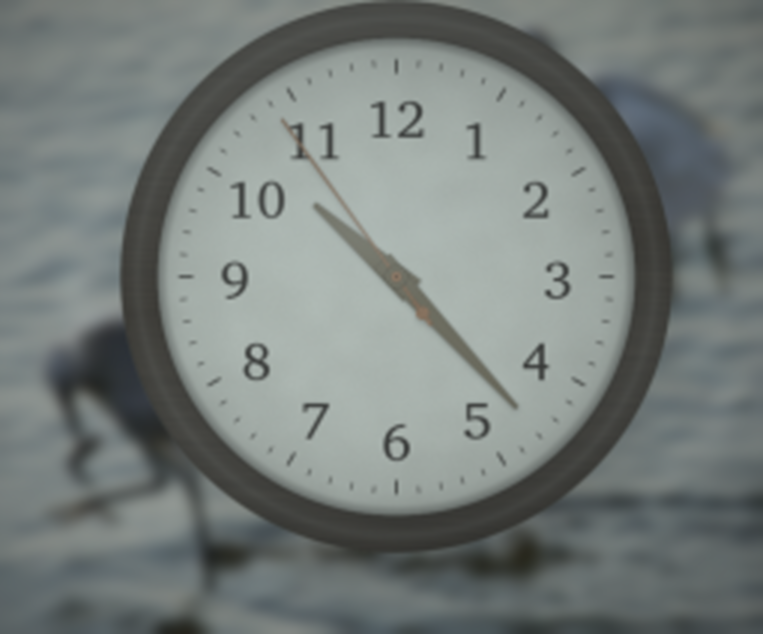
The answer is 10:22:54
